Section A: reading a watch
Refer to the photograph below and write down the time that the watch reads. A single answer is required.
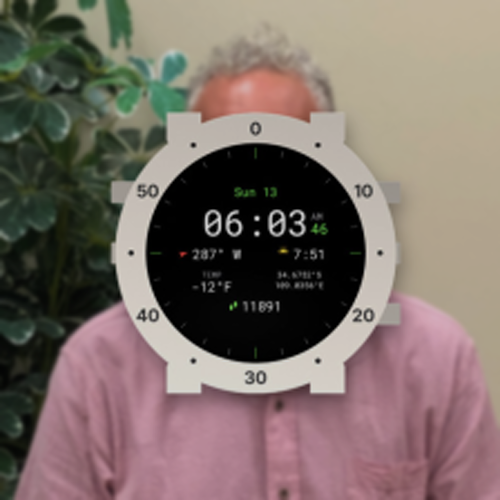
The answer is 6:03
